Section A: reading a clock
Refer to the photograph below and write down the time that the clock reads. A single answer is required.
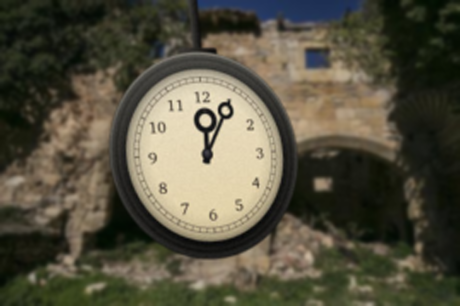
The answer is 12:05
